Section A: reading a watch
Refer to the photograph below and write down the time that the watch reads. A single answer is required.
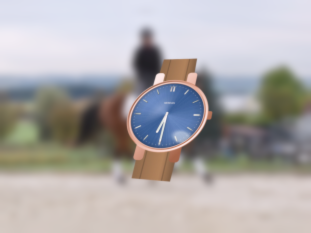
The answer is 6:30
